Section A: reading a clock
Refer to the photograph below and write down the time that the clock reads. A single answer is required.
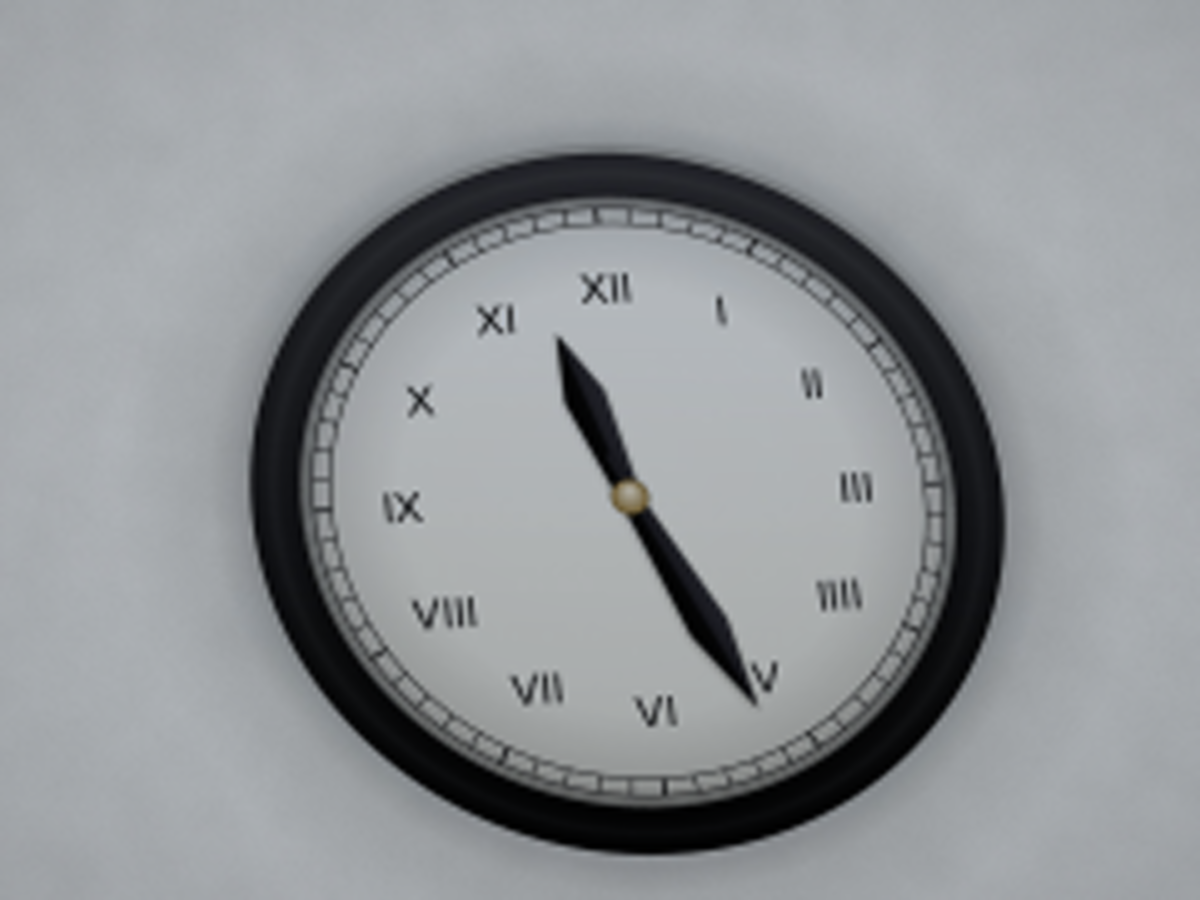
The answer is 11:26
